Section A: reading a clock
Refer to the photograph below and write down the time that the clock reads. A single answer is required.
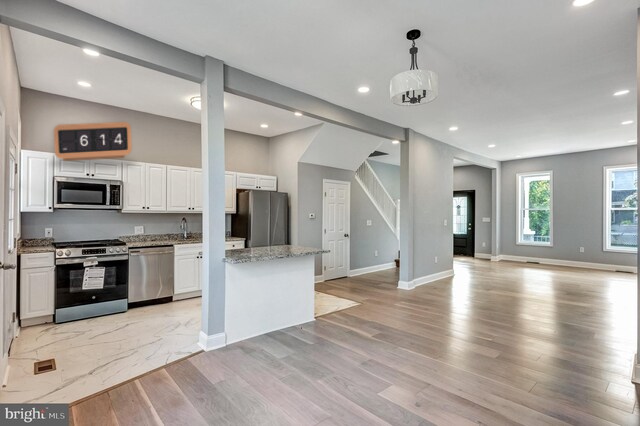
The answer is 6:14
